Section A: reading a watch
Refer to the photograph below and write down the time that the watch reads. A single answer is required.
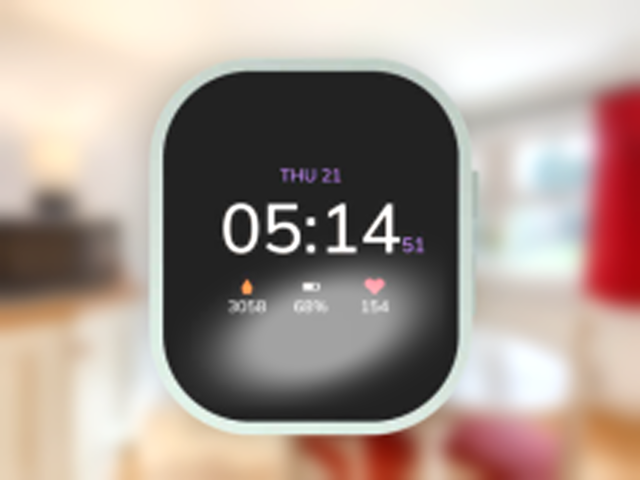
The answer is 5:14
